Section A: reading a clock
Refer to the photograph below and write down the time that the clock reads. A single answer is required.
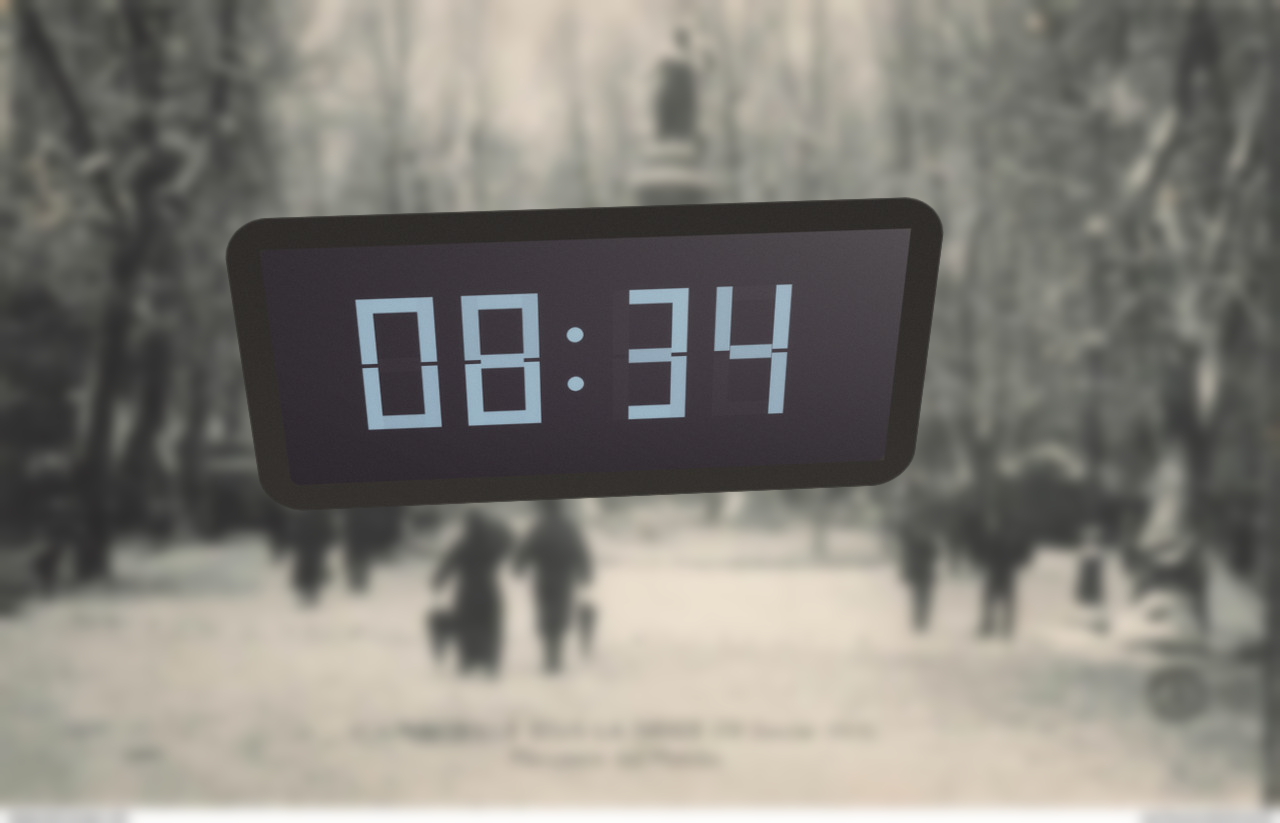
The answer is 8:34
